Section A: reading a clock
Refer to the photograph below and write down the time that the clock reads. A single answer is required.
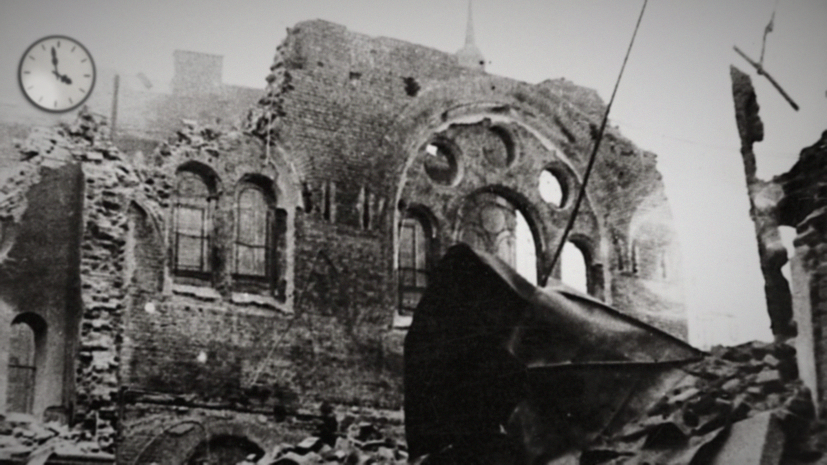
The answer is 3:58
